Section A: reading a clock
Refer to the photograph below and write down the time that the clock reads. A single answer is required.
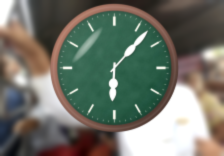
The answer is 6:07
